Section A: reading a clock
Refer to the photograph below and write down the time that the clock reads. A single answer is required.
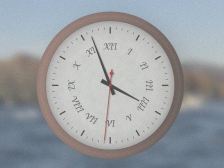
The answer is 3:56:31
